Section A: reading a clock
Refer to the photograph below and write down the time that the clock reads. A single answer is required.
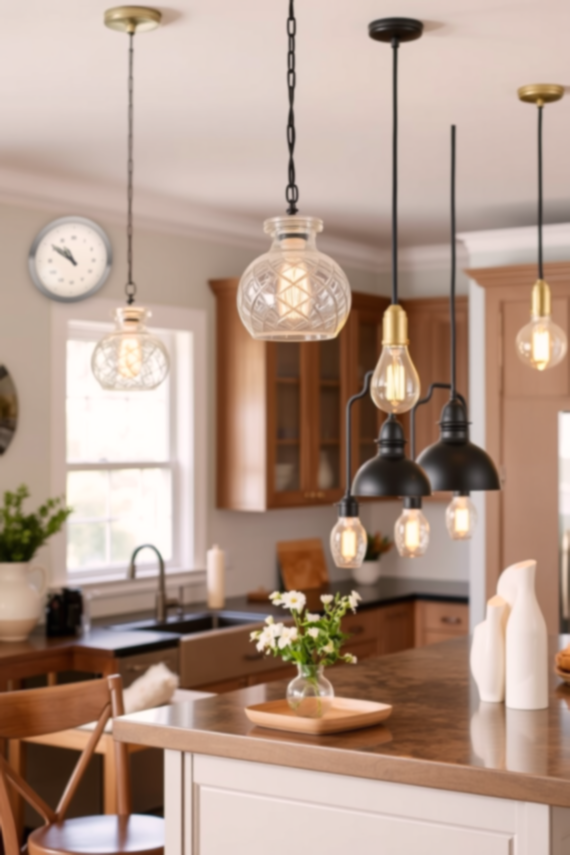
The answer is 10:51
